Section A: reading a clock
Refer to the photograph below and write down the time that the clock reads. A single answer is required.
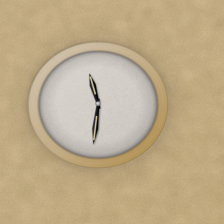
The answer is 11:31
